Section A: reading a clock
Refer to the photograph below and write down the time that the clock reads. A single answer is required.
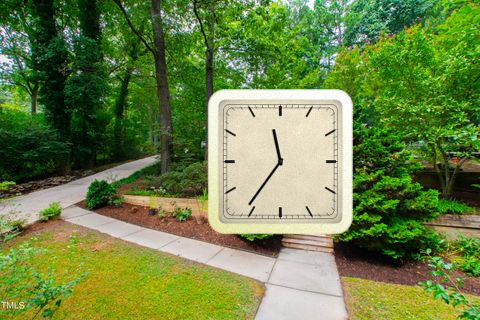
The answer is 11:36
